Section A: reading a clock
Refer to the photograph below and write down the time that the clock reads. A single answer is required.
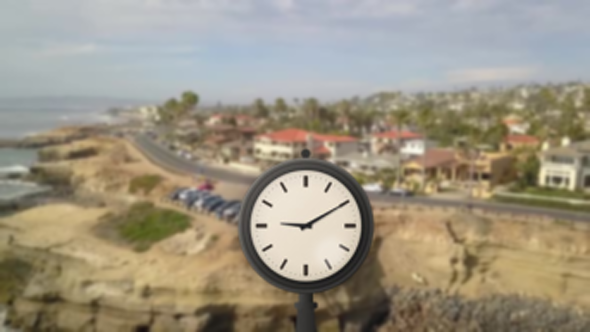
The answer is 9:10
